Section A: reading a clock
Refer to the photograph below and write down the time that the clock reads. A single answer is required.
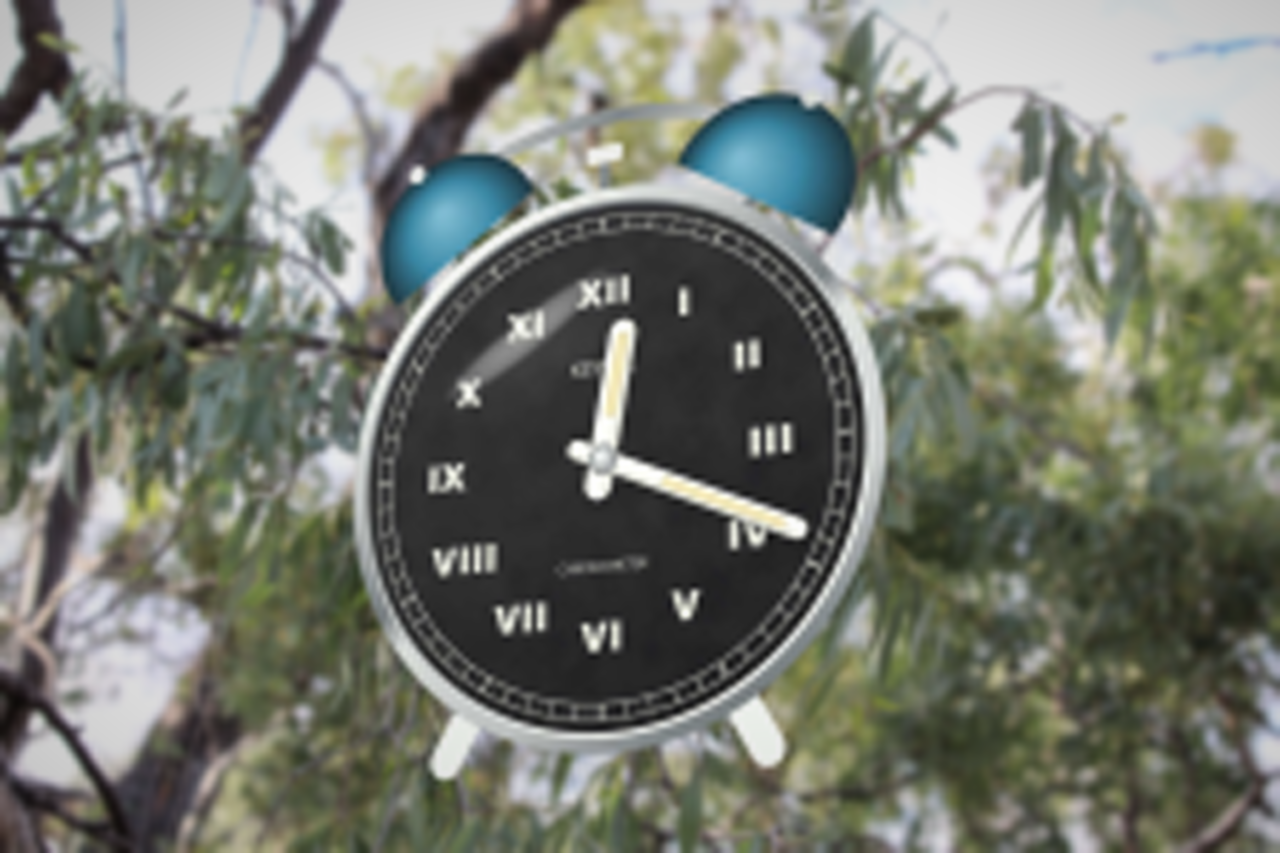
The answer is 12:19
